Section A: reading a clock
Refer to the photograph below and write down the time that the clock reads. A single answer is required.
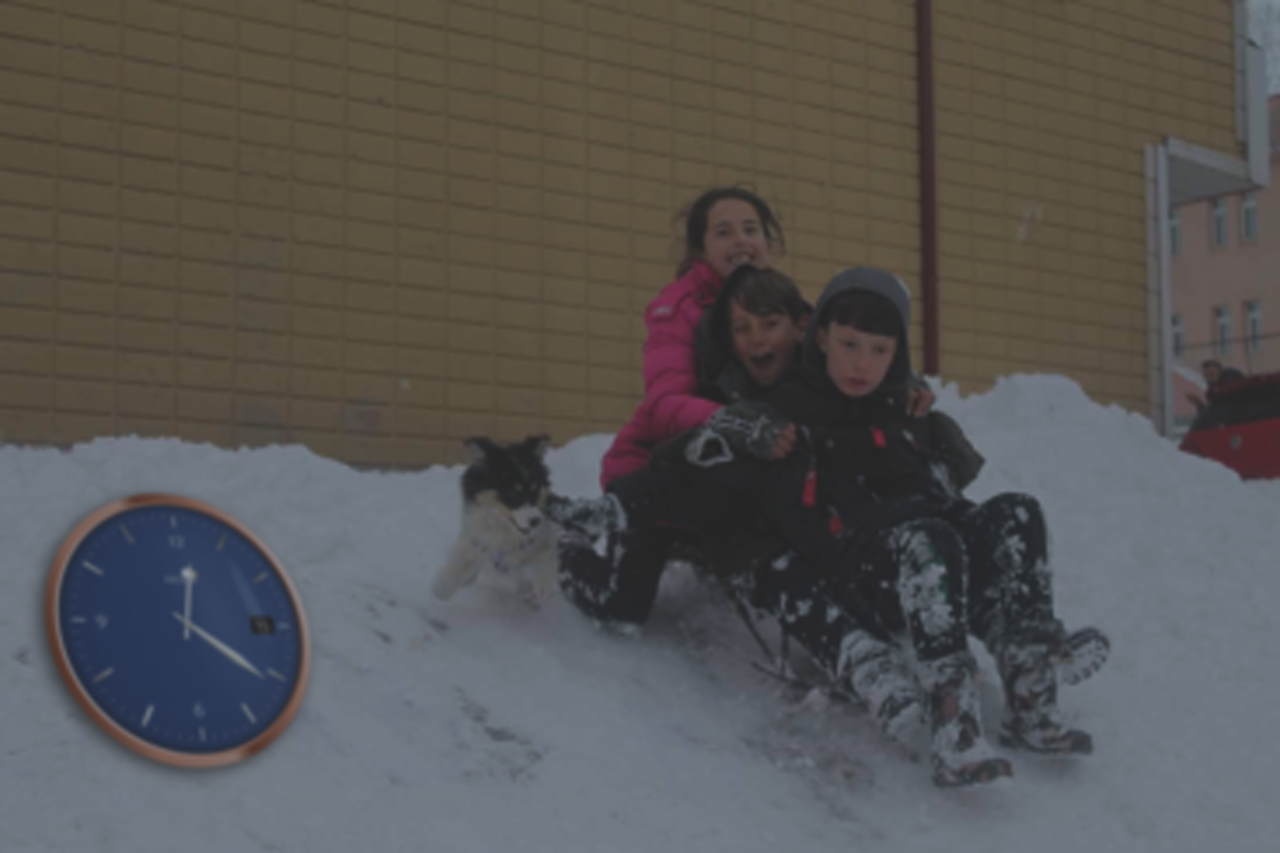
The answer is 12:21
